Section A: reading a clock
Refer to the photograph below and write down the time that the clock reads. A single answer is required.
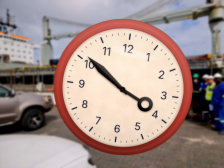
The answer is 3:51
